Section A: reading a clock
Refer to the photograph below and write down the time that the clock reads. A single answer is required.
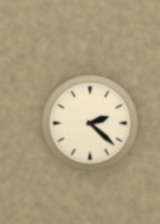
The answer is 2:22
